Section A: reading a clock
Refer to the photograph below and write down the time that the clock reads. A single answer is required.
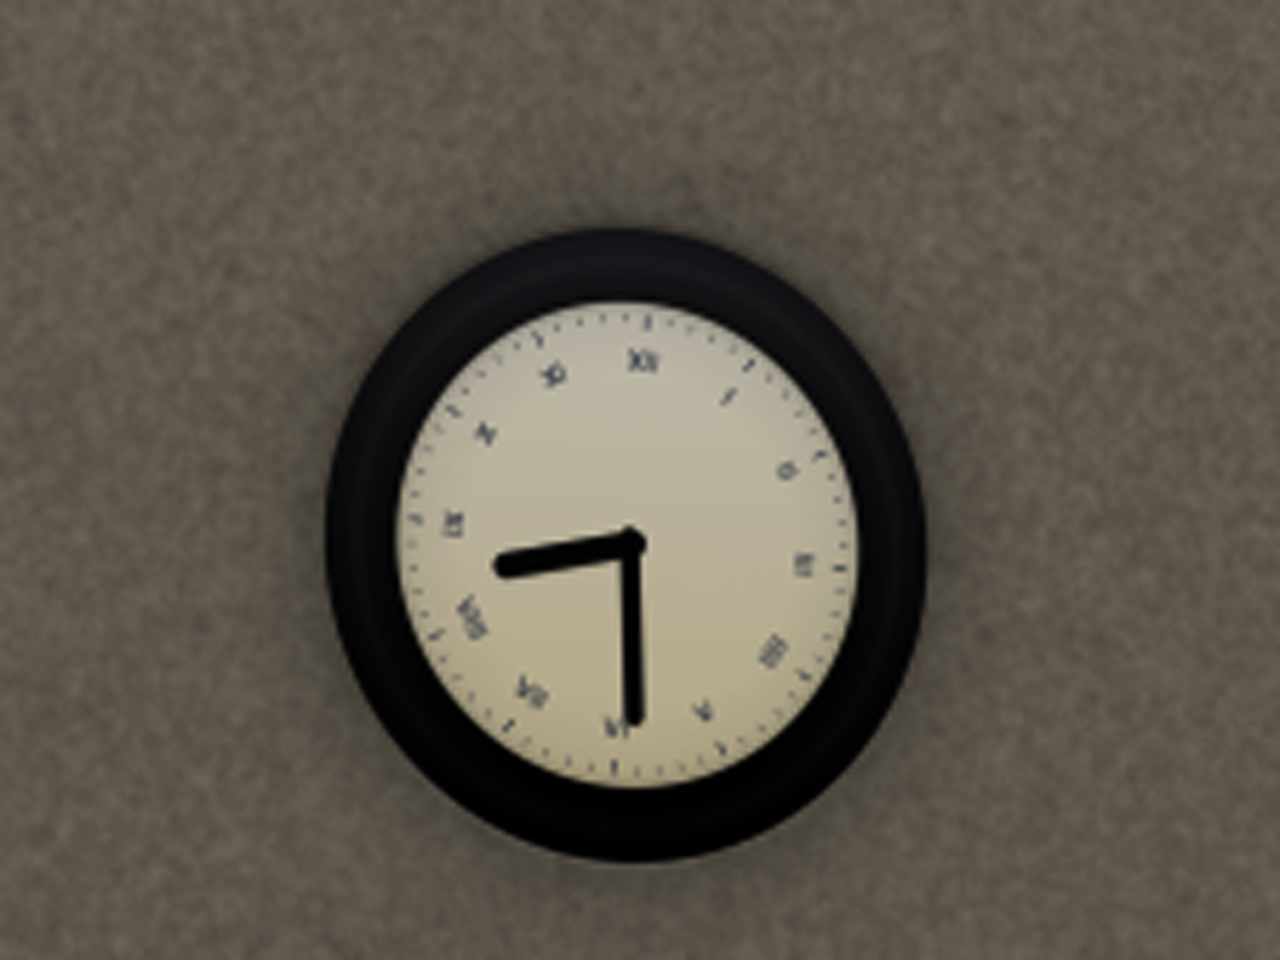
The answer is 8:29
